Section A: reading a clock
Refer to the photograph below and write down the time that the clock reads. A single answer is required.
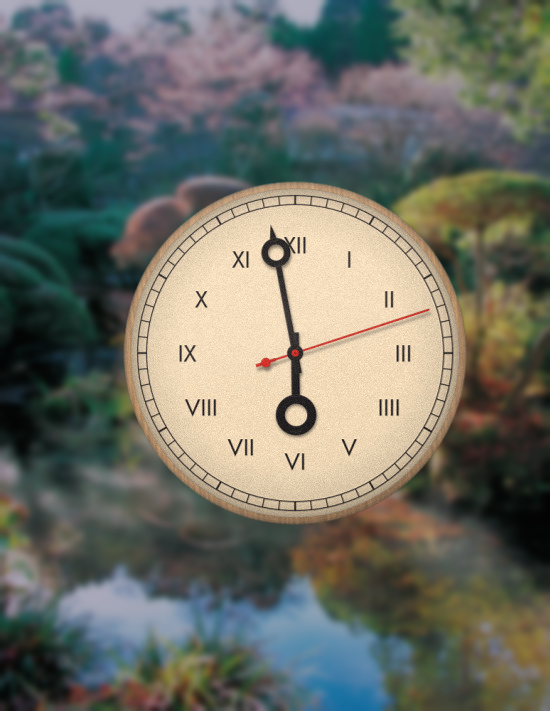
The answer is 5:58:12
